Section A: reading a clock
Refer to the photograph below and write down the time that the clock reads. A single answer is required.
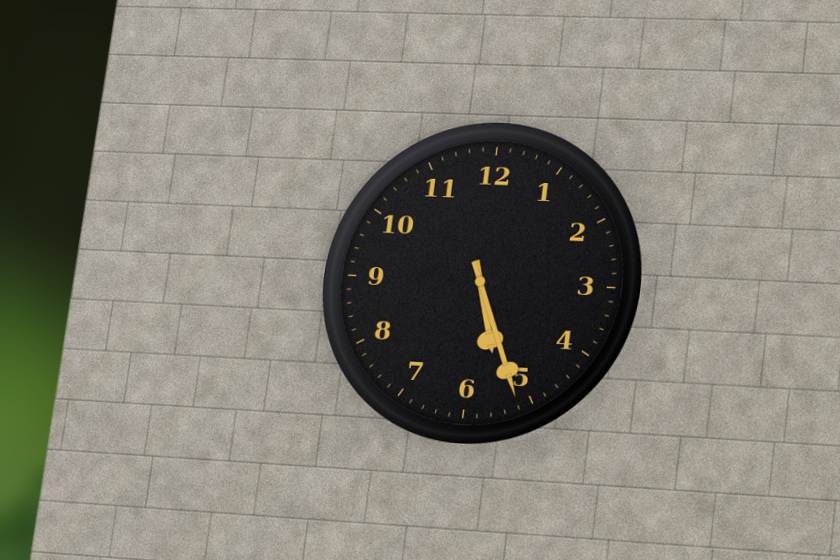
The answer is 5:26
